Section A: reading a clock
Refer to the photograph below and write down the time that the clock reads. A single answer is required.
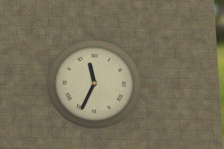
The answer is 11:34
